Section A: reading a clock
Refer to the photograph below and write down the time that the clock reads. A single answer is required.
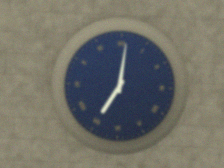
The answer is 7:01
